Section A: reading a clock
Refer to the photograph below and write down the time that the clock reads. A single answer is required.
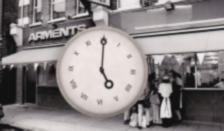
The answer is 5:00
